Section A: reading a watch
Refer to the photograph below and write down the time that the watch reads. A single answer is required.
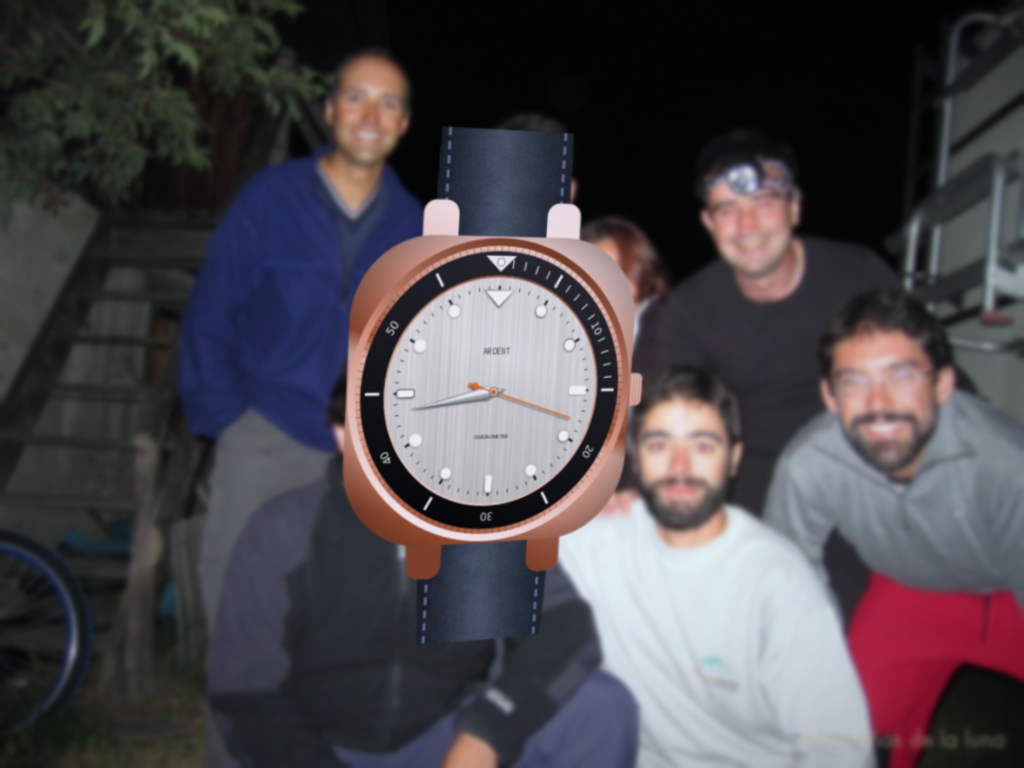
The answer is 8:43:18
